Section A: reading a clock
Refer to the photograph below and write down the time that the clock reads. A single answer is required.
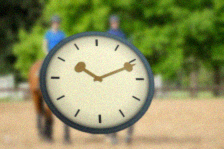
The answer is 10:11
